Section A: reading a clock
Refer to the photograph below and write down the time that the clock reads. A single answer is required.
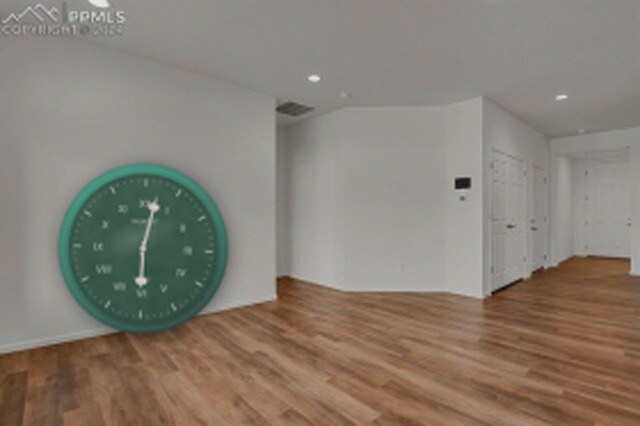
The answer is 6:02
